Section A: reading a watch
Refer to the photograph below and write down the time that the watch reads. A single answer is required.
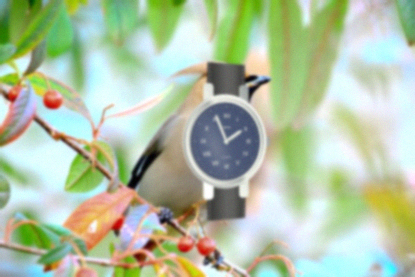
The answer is 1:56
